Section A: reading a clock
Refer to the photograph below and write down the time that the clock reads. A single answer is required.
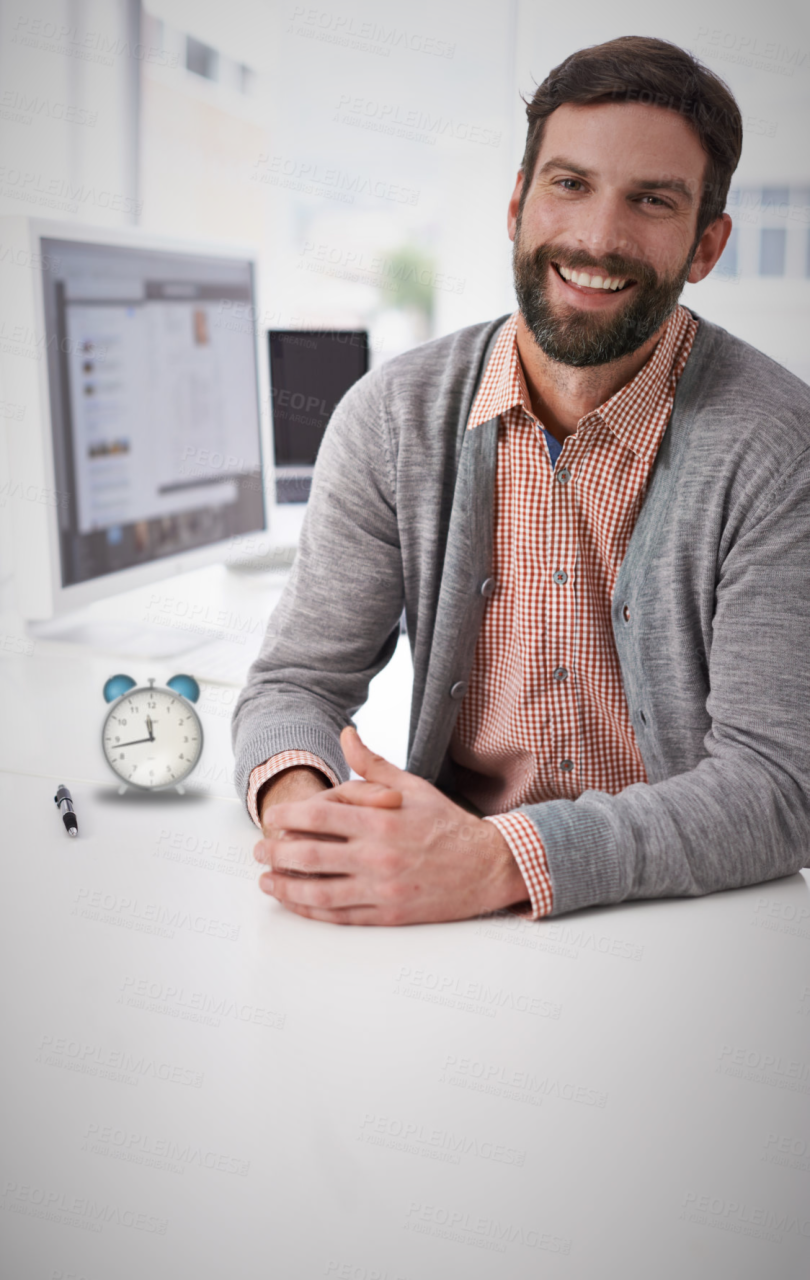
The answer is 11:43
